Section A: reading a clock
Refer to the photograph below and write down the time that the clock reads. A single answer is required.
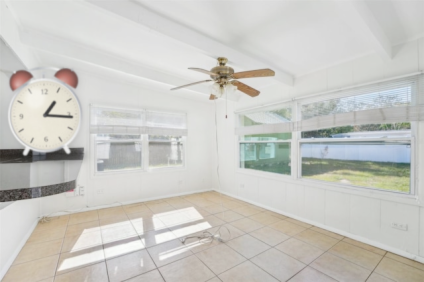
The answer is 1:16
